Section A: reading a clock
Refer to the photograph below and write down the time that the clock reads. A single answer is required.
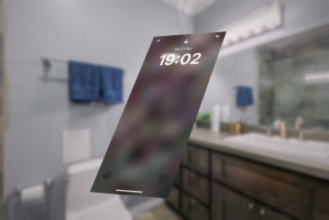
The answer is 19:02
